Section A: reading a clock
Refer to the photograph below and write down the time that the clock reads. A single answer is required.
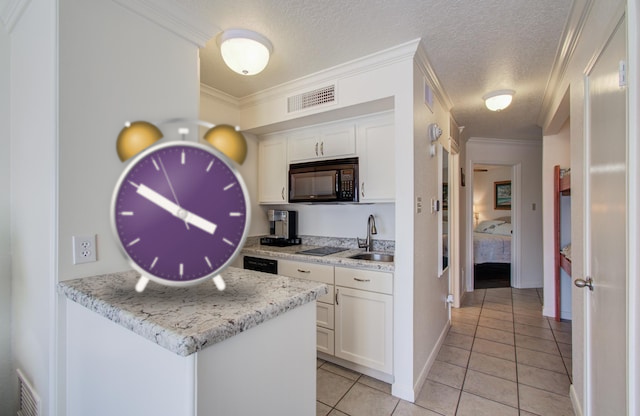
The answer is 3:49:56
